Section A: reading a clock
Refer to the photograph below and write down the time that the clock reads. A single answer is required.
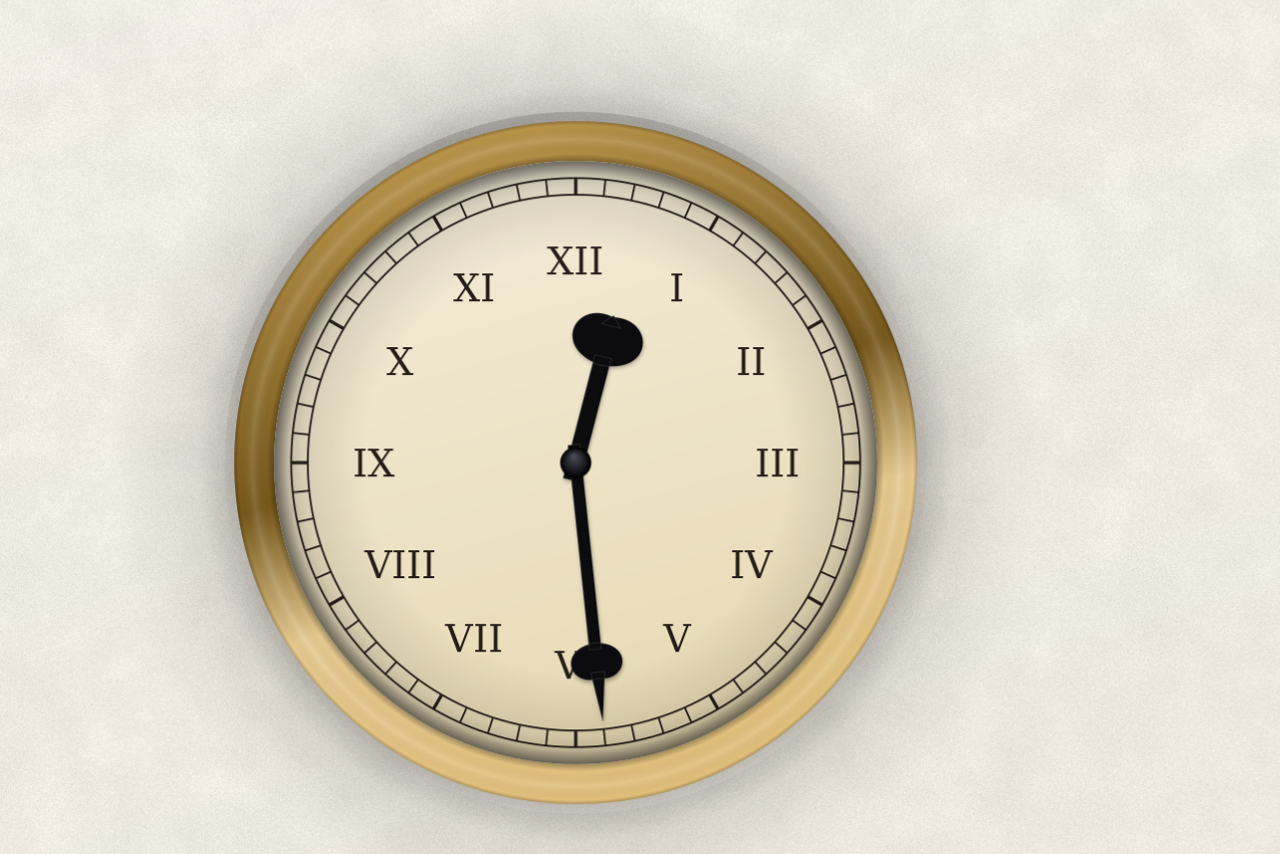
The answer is 12:29
